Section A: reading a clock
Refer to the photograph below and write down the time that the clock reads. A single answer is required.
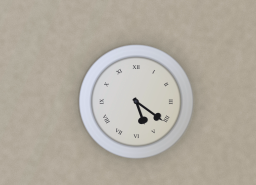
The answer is 5:21
